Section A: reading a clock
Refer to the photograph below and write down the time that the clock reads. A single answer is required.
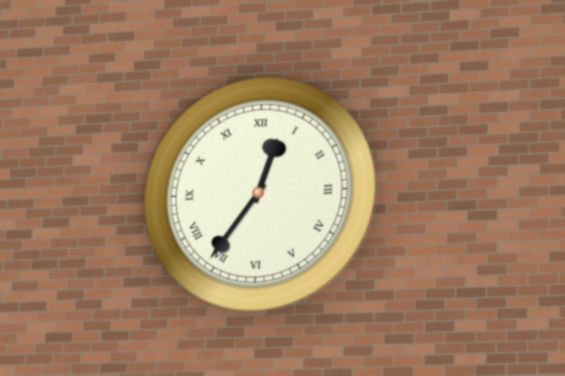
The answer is 12:36
